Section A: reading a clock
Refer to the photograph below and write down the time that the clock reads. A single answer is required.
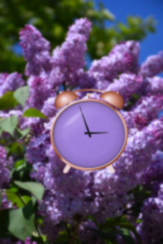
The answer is 2:57
